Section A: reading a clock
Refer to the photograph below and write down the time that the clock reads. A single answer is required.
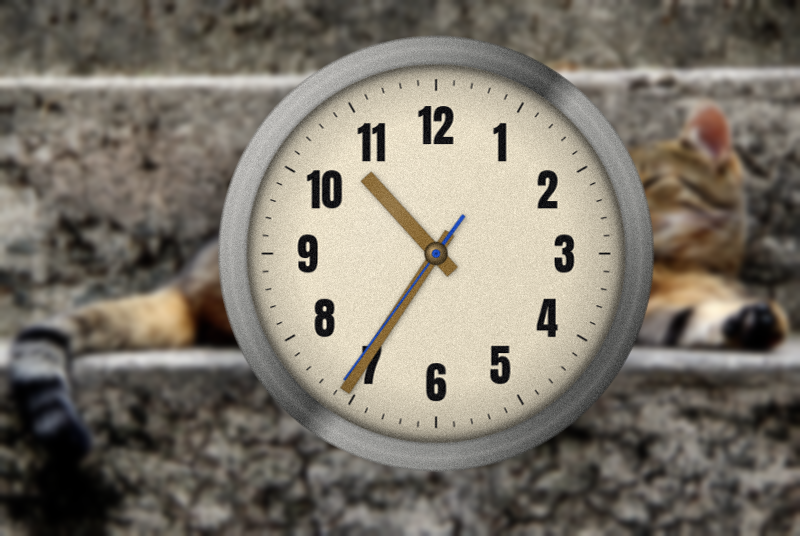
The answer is 10:35:36
